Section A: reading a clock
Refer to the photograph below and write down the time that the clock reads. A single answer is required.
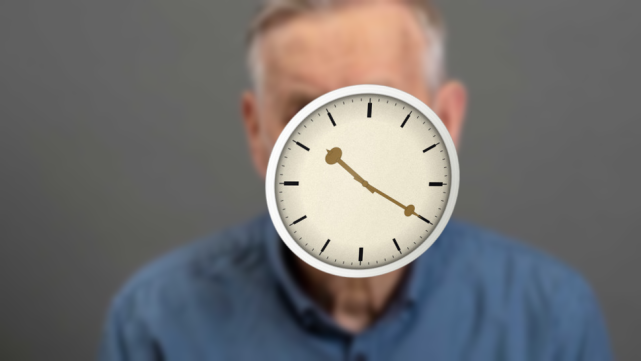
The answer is 10:20
